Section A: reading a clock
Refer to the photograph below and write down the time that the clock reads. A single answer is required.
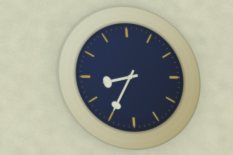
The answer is 8:35
